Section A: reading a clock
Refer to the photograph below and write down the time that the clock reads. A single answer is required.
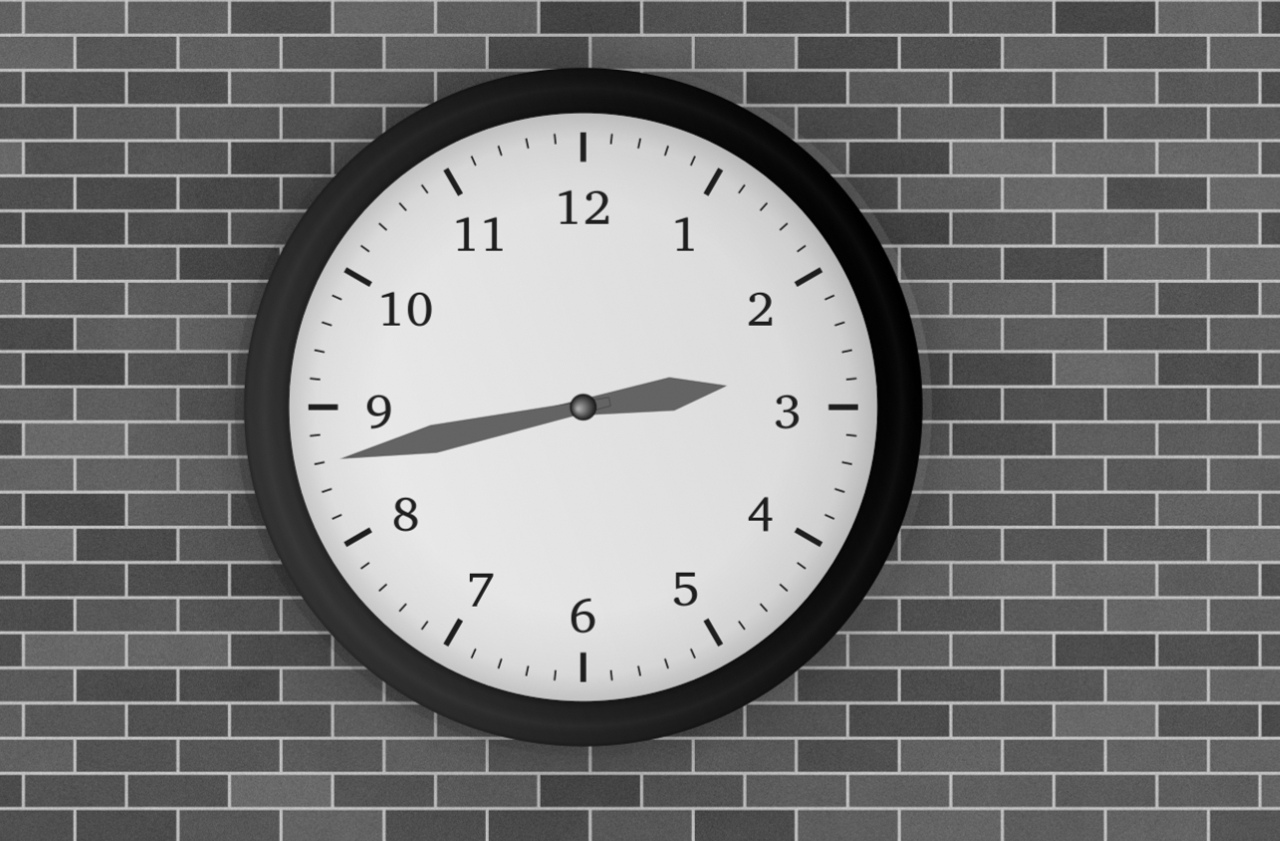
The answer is 2:43
